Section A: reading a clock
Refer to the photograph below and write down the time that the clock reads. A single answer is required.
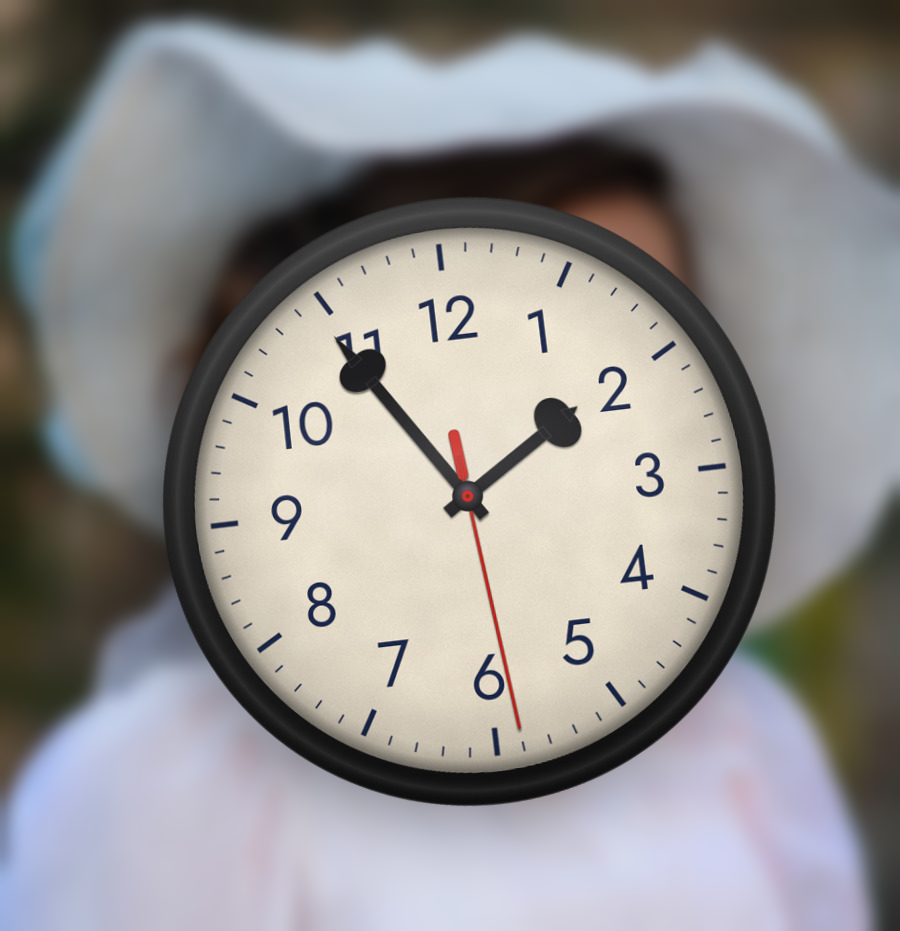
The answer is 1:54:29
